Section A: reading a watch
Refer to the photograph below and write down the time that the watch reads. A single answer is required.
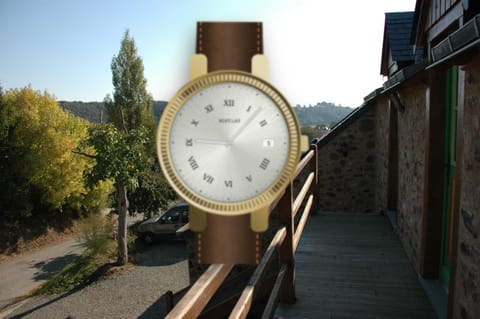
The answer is 9:07
